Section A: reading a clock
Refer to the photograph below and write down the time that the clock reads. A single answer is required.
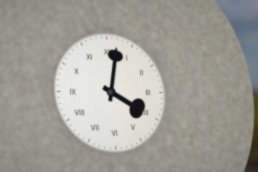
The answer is 4:02
